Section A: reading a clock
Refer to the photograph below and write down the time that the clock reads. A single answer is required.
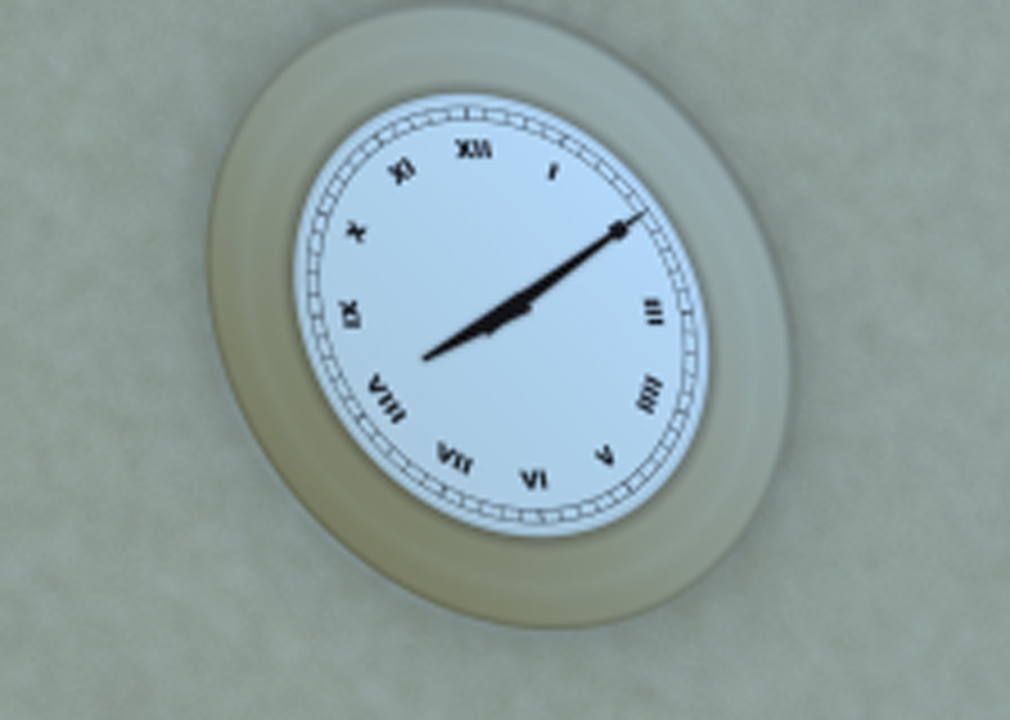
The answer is 8:10
